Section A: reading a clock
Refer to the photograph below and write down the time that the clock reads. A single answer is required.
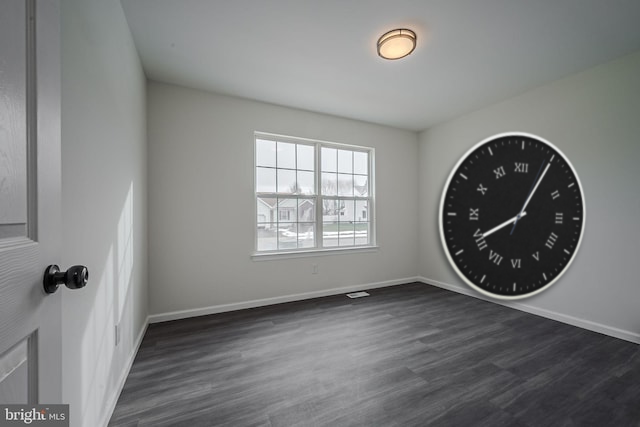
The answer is 8:05:04
